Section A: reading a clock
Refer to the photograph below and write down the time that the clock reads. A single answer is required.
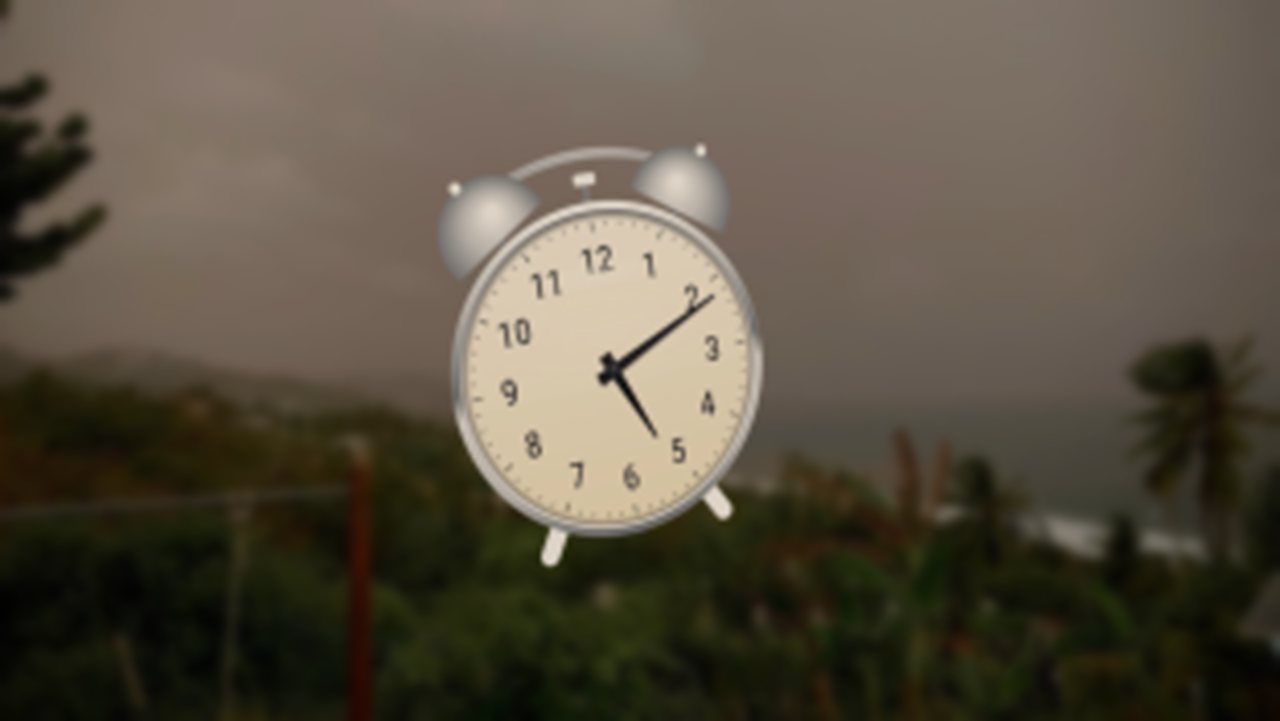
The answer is 5:11
